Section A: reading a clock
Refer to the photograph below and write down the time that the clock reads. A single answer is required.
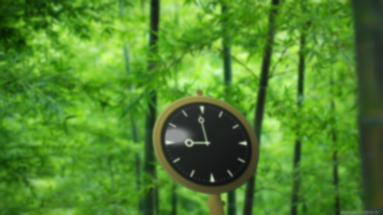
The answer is 8:59
